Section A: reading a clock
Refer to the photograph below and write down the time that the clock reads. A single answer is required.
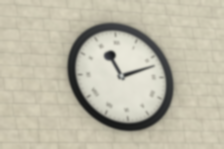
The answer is 11:12
